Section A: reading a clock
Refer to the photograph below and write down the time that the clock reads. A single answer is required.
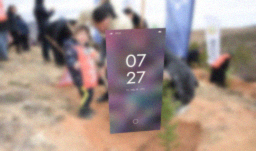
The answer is 7:27
